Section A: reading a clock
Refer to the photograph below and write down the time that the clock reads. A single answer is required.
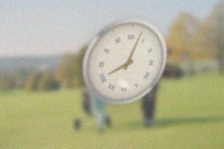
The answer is 8:03
